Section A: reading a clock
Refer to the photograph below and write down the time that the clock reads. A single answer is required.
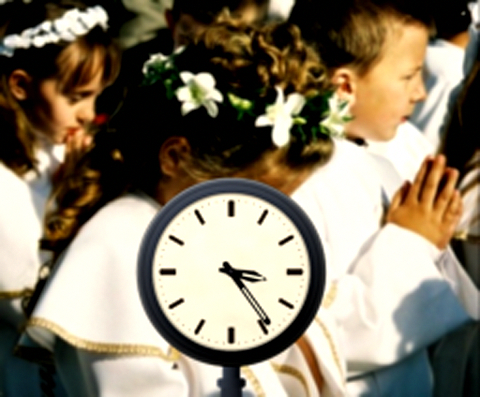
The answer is 3:24
